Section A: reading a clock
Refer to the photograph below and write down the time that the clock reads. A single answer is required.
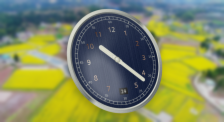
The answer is 10:22
